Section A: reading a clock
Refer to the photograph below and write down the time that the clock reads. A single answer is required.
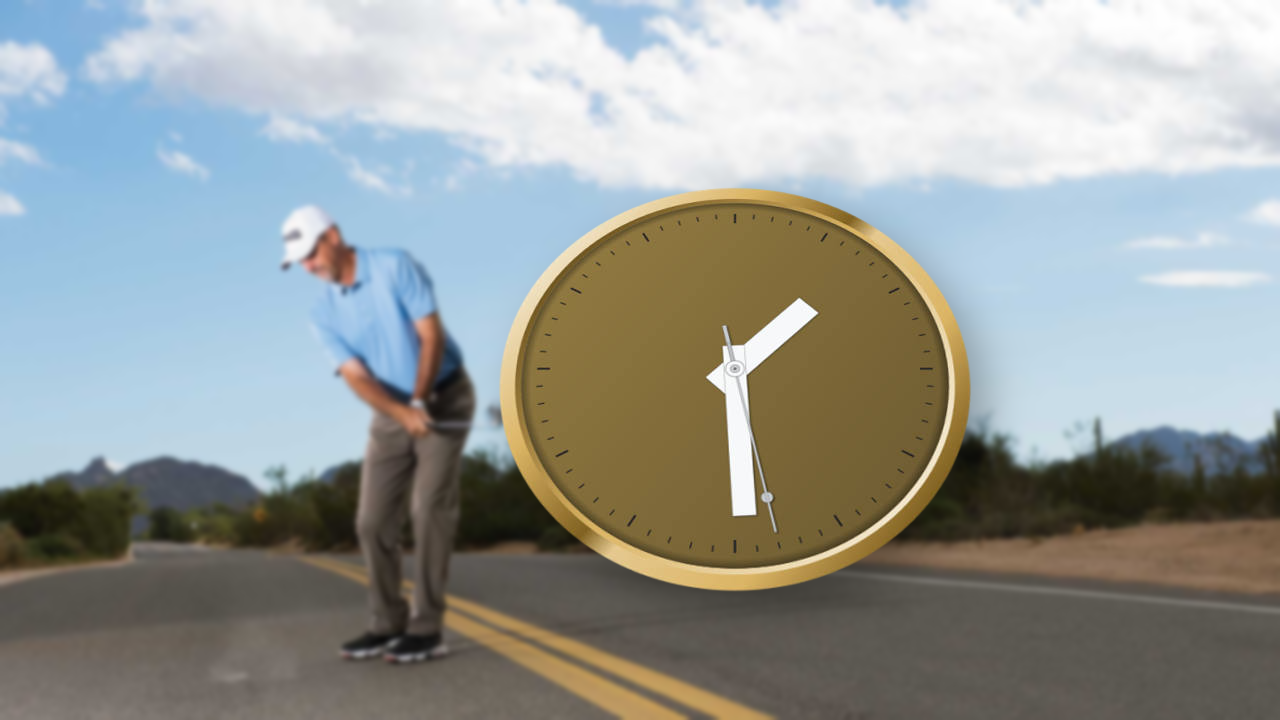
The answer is 1:29:28
